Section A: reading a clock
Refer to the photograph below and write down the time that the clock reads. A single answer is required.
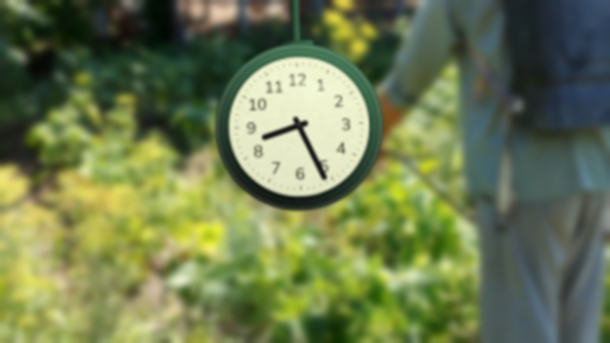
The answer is 8:26
